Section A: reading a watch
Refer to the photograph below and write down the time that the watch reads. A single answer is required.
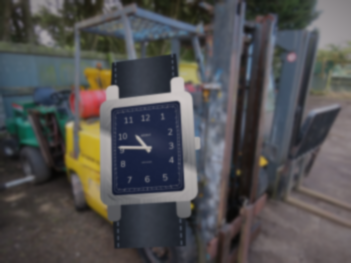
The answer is 10:46
